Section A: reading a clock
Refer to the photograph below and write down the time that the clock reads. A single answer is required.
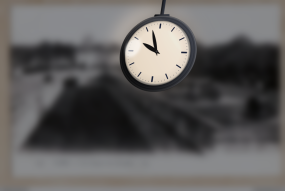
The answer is 9:57
